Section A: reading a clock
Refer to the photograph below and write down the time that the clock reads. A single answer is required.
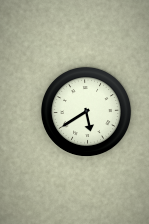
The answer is 5:40
